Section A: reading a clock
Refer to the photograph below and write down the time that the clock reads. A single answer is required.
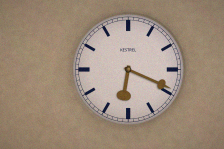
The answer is 6:19
